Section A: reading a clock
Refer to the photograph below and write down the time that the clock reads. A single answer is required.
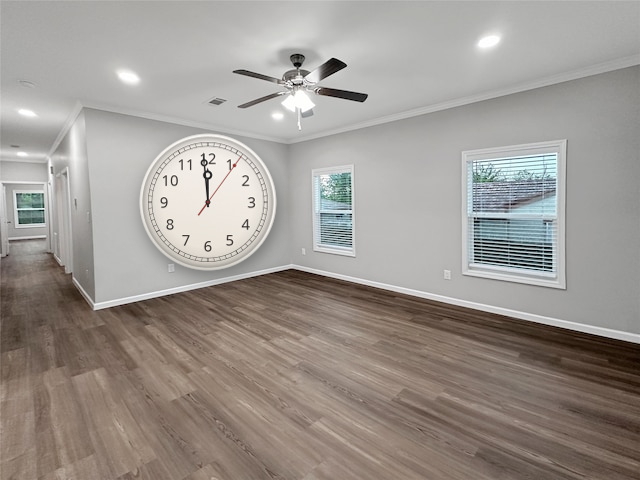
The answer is 11:59:06
